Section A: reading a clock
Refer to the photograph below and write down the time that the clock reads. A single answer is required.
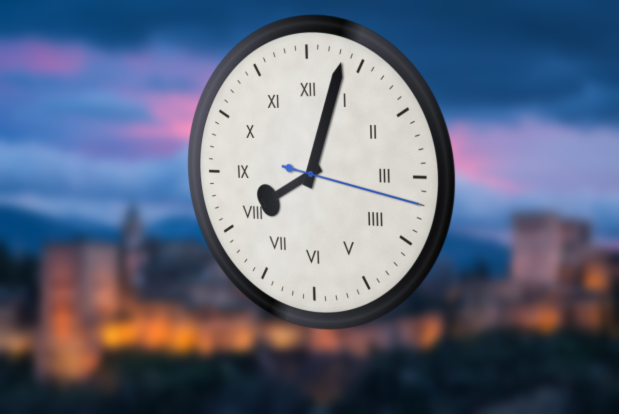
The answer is 8:03:17
